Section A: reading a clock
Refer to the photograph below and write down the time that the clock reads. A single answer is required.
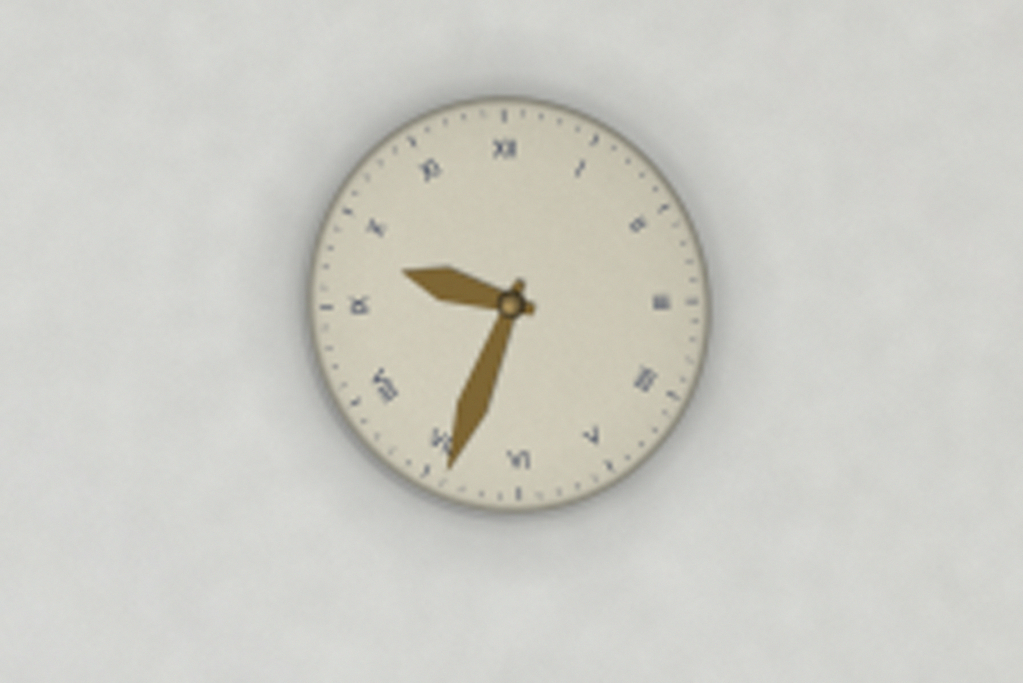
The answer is 9:34
